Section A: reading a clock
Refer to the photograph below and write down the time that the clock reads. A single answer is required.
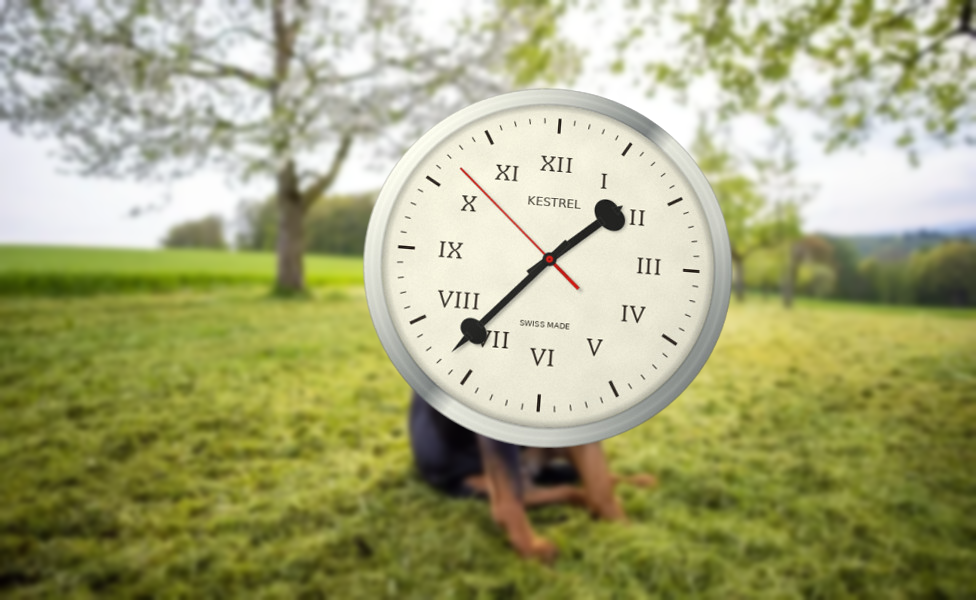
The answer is 1:36:52
